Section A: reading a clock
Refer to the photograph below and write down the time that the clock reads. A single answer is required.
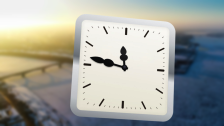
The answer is 11:47
